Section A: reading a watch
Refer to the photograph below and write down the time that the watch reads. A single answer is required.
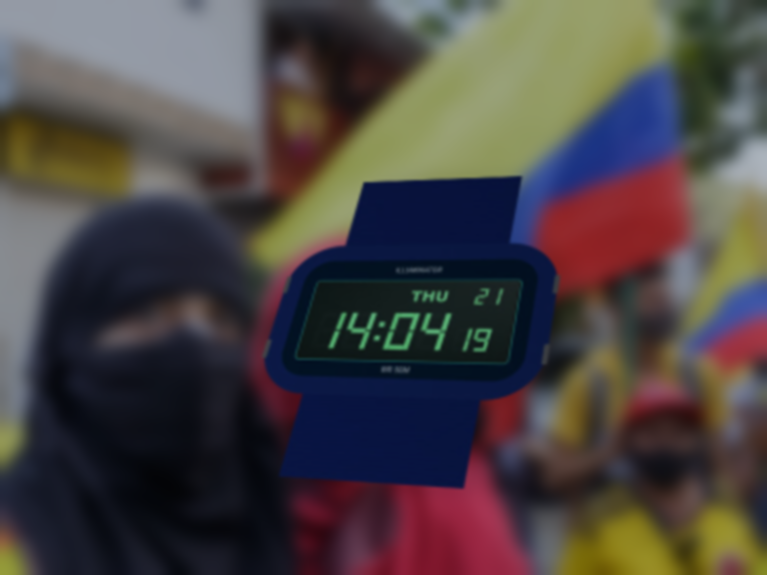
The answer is 14:04:19
